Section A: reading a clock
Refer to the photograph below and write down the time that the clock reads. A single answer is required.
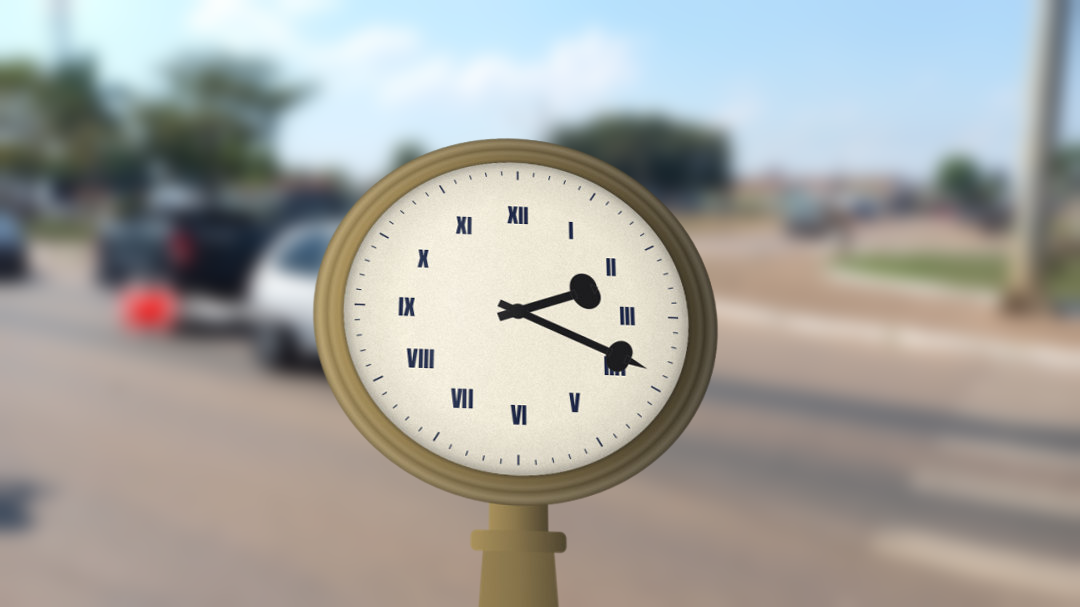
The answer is 2:19
